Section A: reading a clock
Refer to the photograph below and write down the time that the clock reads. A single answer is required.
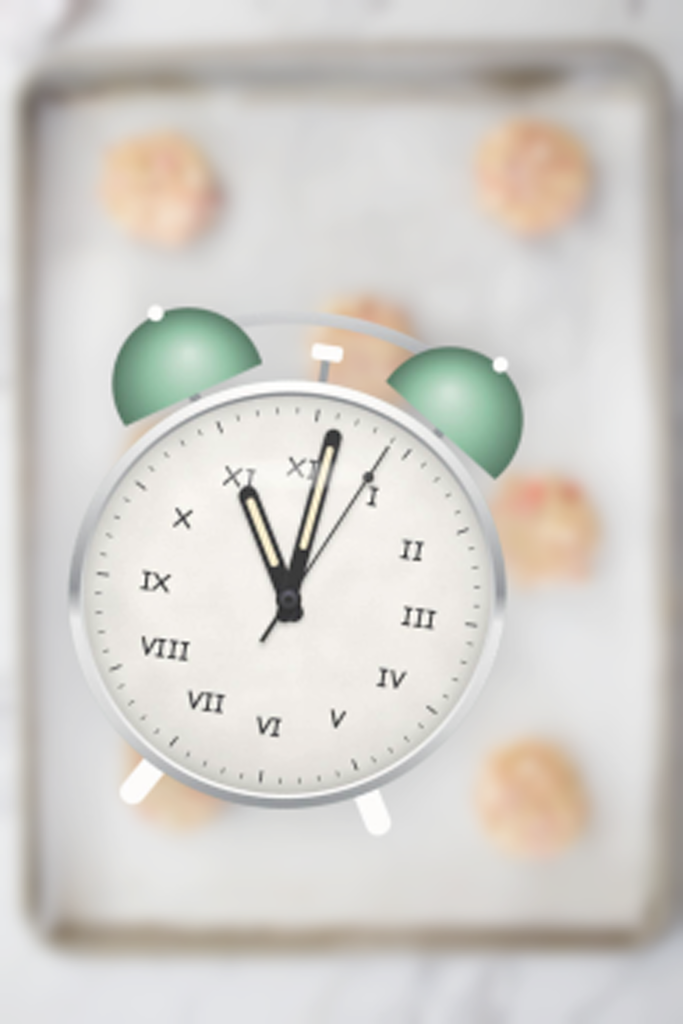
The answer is 11:01:04
